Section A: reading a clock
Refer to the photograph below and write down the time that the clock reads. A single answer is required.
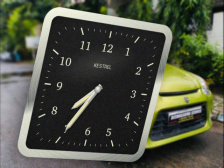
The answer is 7:35
